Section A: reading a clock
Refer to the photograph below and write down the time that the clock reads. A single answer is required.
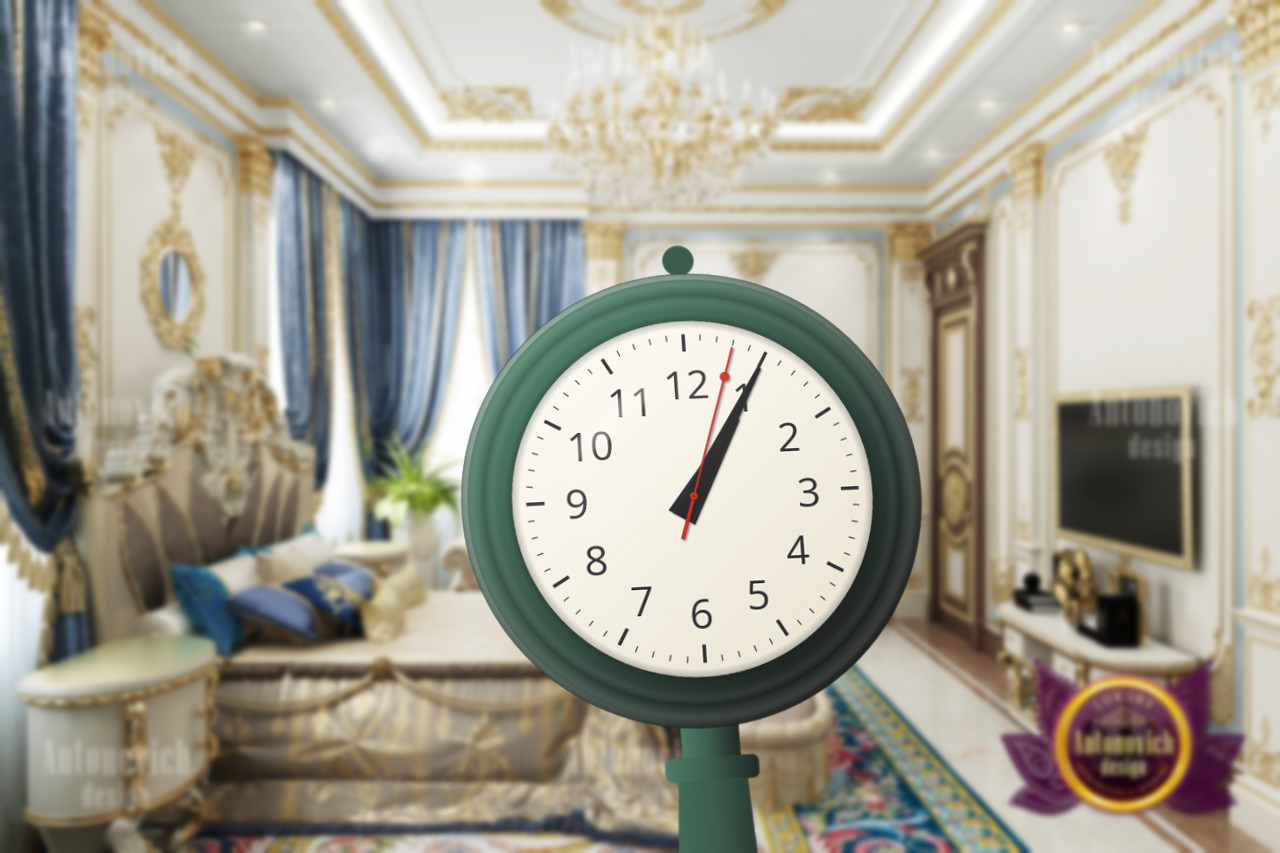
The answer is 1:05:03
